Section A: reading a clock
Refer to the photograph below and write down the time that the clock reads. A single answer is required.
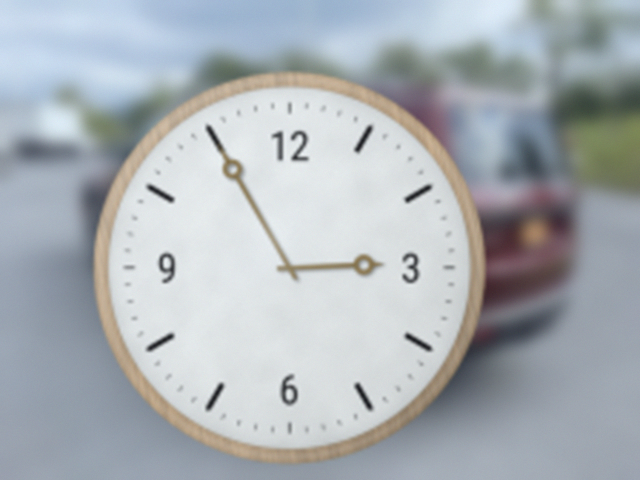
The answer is 2:55
